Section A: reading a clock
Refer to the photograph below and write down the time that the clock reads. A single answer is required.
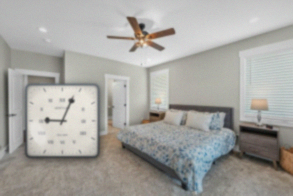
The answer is 9:04
